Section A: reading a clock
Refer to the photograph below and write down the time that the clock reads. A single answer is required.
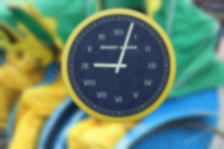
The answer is 9:03
